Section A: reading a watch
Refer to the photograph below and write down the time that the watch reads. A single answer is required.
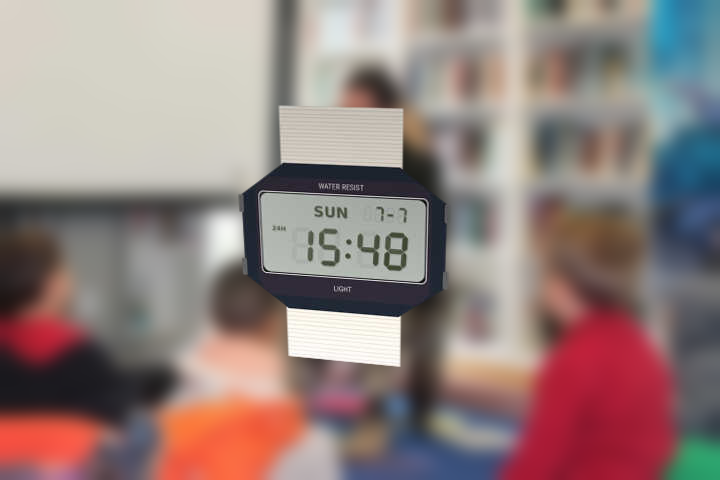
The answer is 15:48
